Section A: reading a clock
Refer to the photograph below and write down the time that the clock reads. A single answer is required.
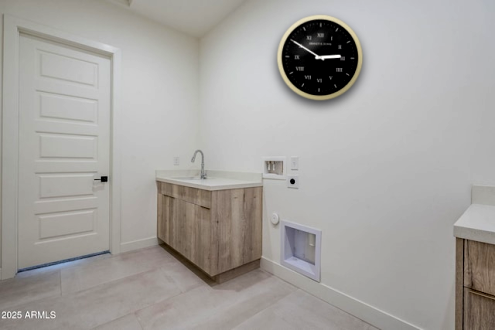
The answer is 2:50
